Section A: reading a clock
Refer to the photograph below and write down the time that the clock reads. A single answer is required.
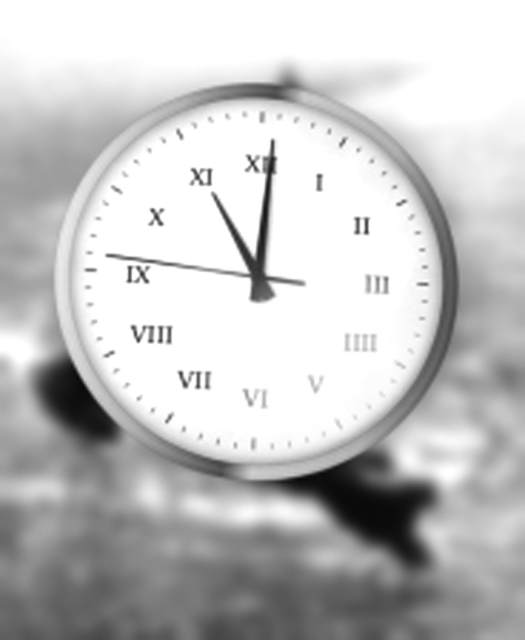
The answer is 11:00:46
